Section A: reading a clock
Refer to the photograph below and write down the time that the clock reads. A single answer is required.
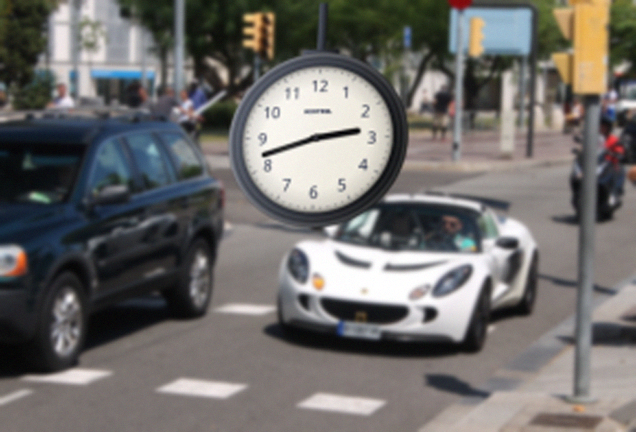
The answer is 2:42
